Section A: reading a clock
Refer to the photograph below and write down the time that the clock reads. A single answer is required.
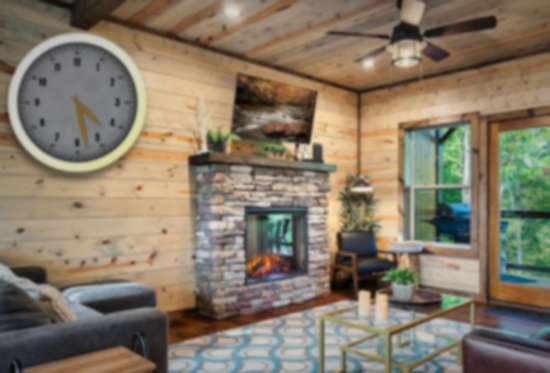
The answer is 4:28
